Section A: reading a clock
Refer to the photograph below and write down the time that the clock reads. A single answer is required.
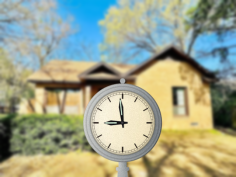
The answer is 8:59
